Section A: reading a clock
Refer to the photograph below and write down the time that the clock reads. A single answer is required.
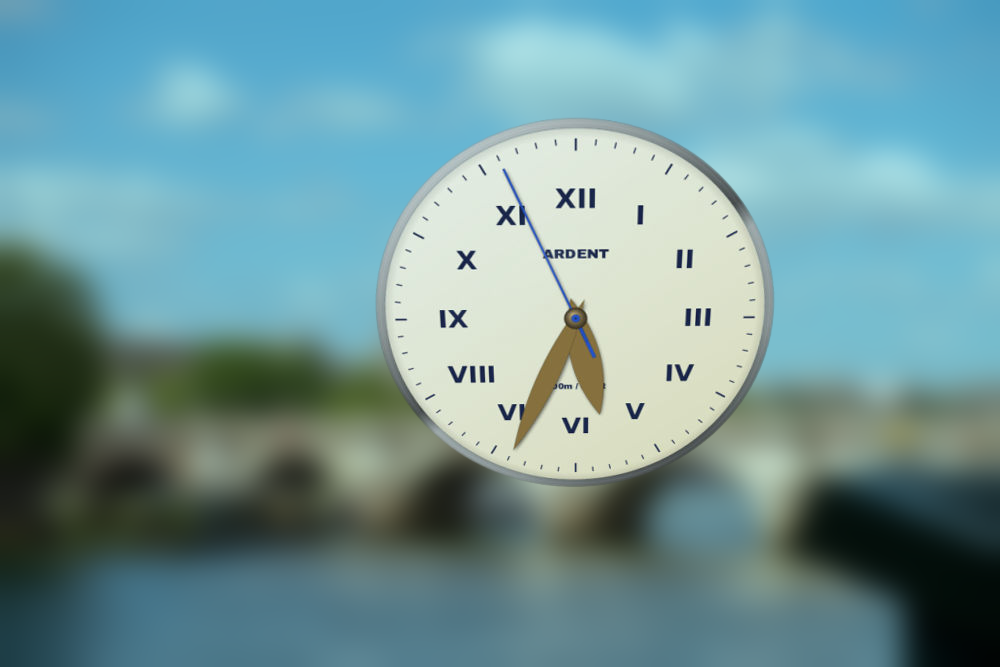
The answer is 5:33:56
